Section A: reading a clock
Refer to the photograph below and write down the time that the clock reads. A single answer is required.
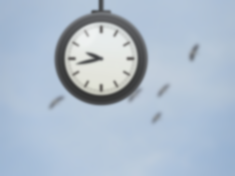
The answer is 9:43
